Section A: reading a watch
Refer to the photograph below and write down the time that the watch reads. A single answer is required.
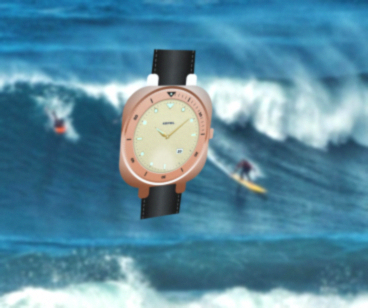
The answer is 10:09
